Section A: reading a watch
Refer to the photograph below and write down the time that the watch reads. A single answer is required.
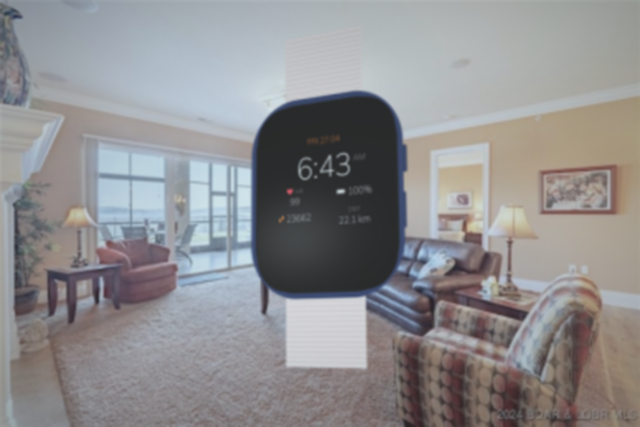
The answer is 6:43
